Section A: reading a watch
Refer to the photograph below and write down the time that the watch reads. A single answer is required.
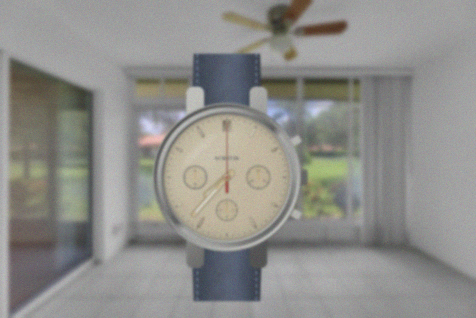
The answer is 7:37
